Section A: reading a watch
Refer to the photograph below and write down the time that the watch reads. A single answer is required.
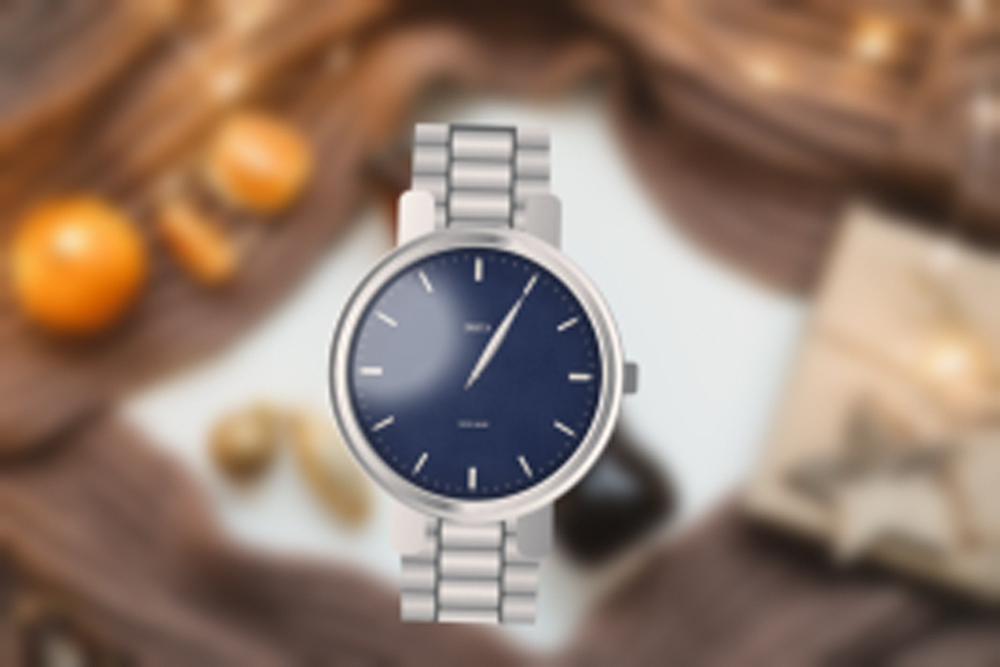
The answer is 1:05
